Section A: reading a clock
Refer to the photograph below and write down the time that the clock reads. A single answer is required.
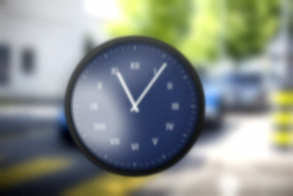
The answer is 11:06
